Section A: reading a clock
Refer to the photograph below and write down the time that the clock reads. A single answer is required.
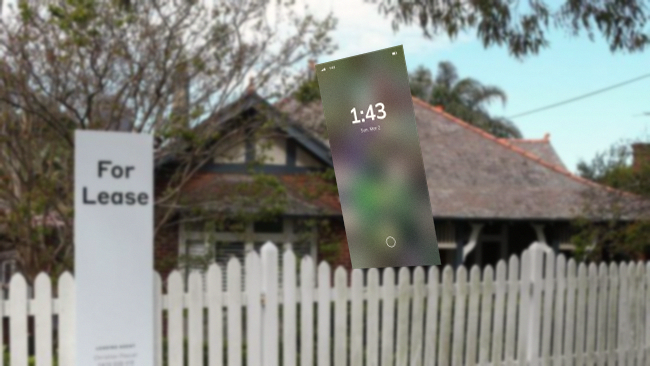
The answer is 1:43
